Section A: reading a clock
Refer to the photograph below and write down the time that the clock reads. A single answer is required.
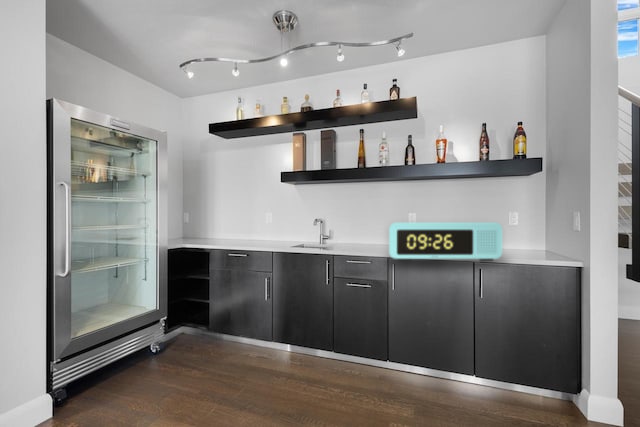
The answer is 9:26
